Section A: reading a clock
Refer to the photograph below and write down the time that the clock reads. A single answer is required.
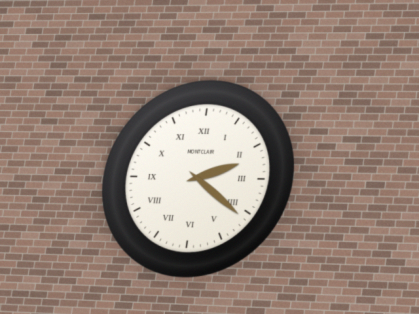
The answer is 2:21
